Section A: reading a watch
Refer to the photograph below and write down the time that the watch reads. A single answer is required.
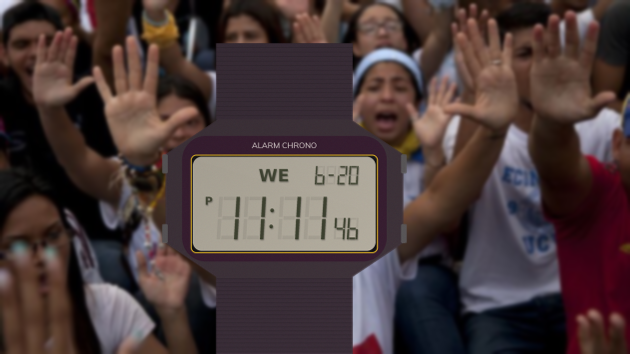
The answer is 11:11:46
